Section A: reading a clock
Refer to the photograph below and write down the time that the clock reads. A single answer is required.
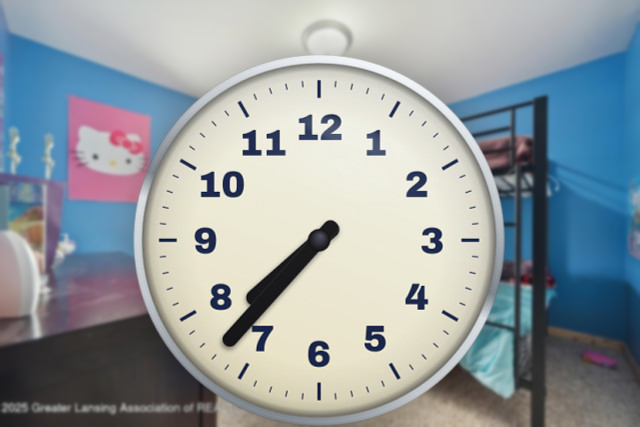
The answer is 7:37
